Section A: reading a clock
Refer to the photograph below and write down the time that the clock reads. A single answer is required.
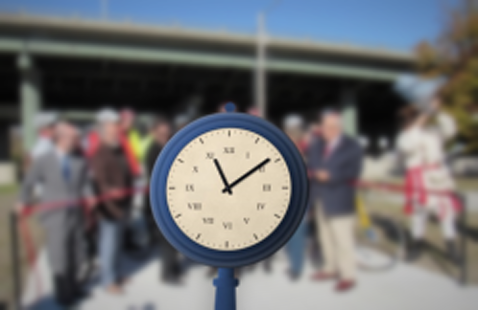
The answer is 11:09
